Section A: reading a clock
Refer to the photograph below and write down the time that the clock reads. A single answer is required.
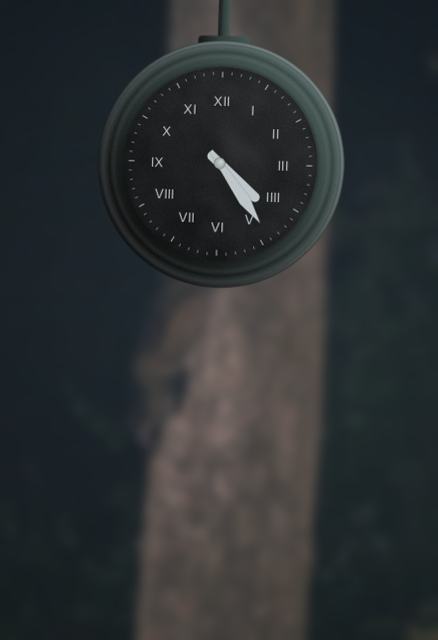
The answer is 4:24
